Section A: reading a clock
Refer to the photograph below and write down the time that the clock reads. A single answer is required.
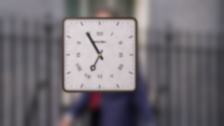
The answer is 6:55
